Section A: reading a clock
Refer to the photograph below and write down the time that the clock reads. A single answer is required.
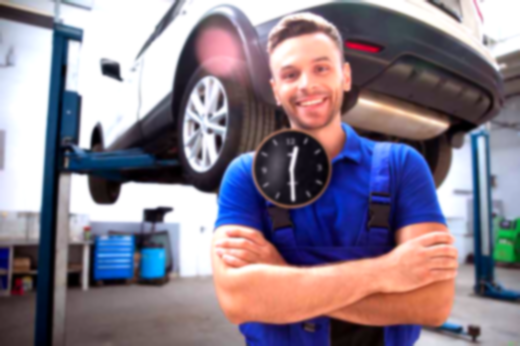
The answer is 12:30
